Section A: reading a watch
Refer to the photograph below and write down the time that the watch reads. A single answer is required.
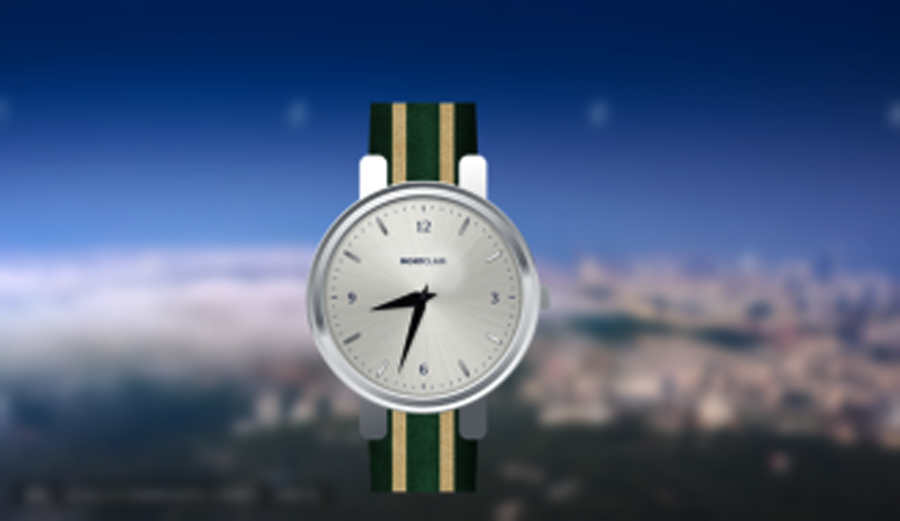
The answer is 8:33
